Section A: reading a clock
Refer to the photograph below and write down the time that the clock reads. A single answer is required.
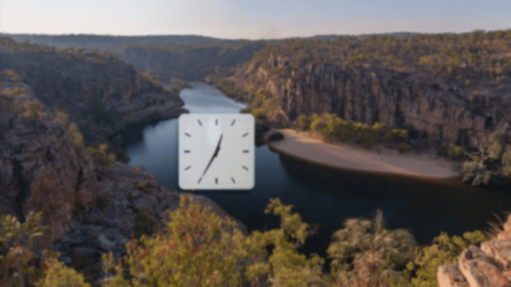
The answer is 12:35
